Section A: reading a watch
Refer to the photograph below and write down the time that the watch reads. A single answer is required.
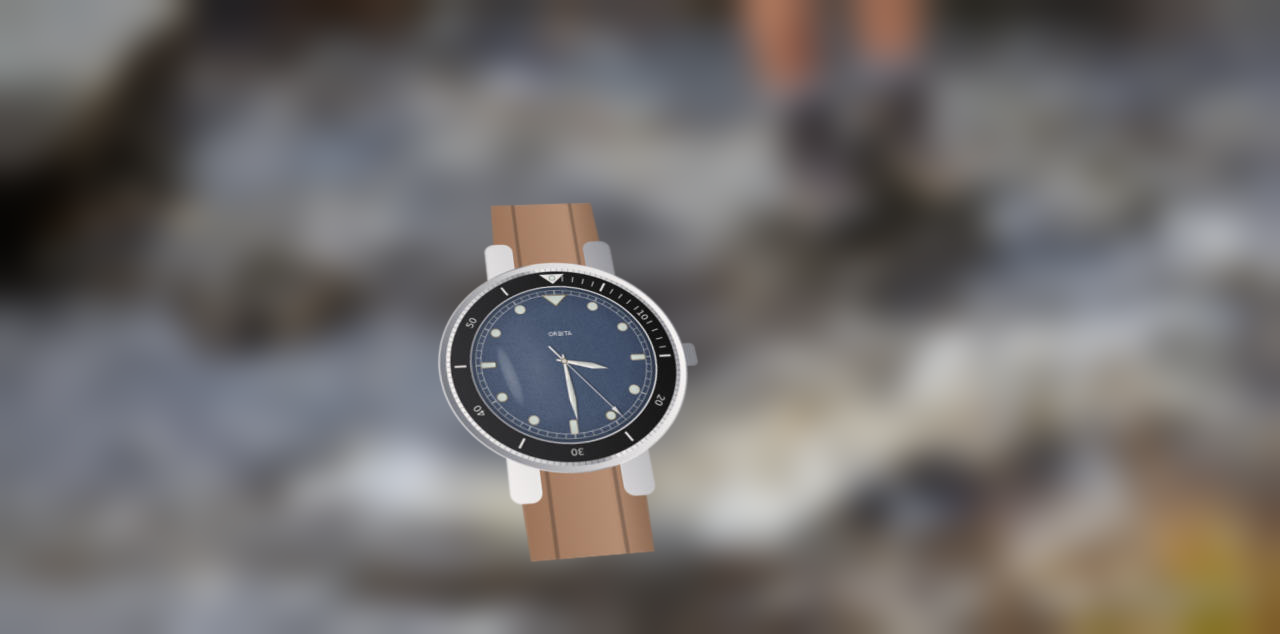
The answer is 3:29:24
